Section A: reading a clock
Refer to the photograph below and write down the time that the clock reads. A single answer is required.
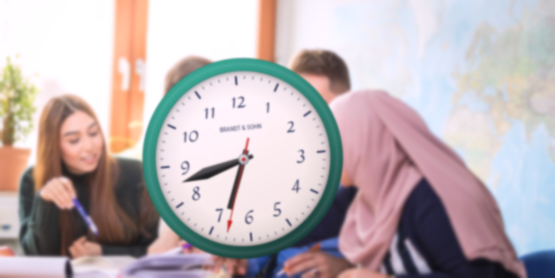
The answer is 6:42:33
